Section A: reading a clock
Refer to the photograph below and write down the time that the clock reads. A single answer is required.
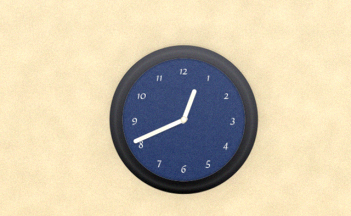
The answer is 12:41
